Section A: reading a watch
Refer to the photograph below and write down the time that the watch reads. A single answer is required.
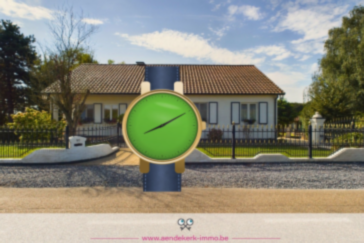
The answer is 8:10
